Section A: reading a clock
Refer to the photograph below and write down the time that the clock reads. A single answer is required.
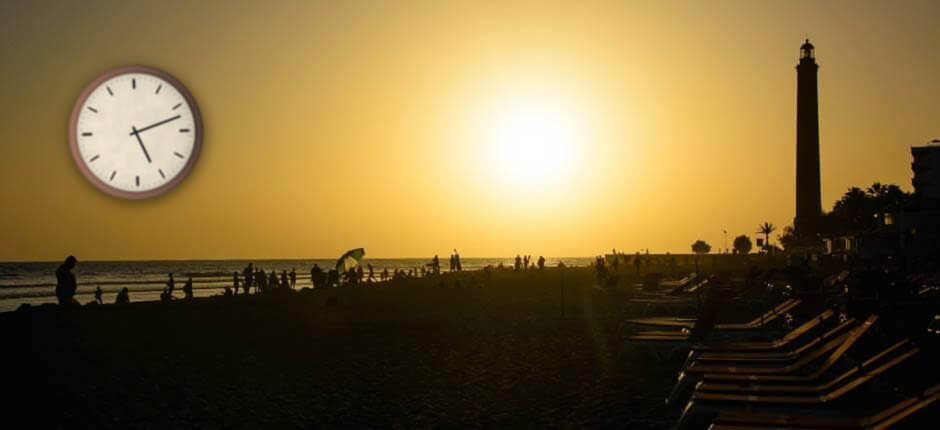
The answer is 5:12
